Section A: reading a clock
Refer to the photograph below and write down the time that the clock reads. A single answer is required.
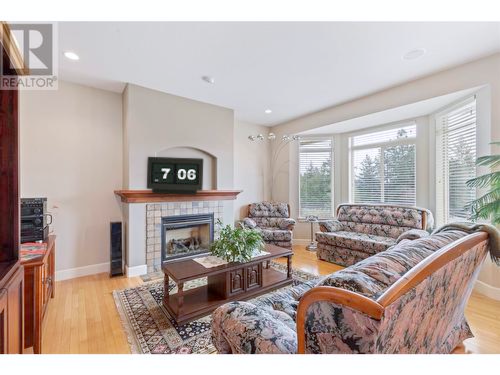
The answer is 7:06
